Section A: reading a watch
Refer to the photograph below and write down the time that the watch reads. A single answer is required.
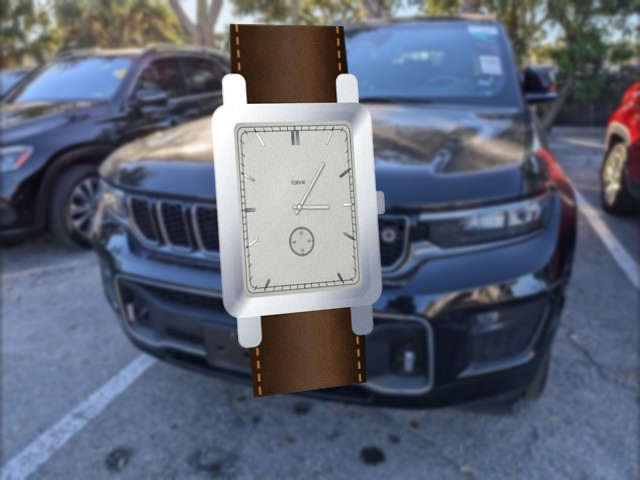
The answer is 3:06
